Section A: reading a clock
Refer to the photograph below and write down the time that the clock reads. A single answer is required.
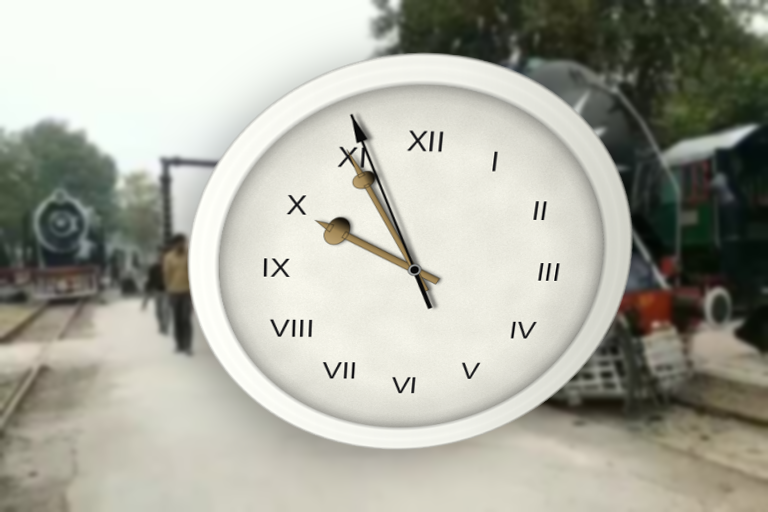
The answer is 9:54:56
